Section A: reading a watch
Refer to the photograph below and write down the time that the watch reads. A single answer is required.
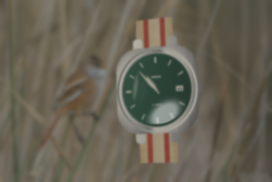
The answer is 10:53
